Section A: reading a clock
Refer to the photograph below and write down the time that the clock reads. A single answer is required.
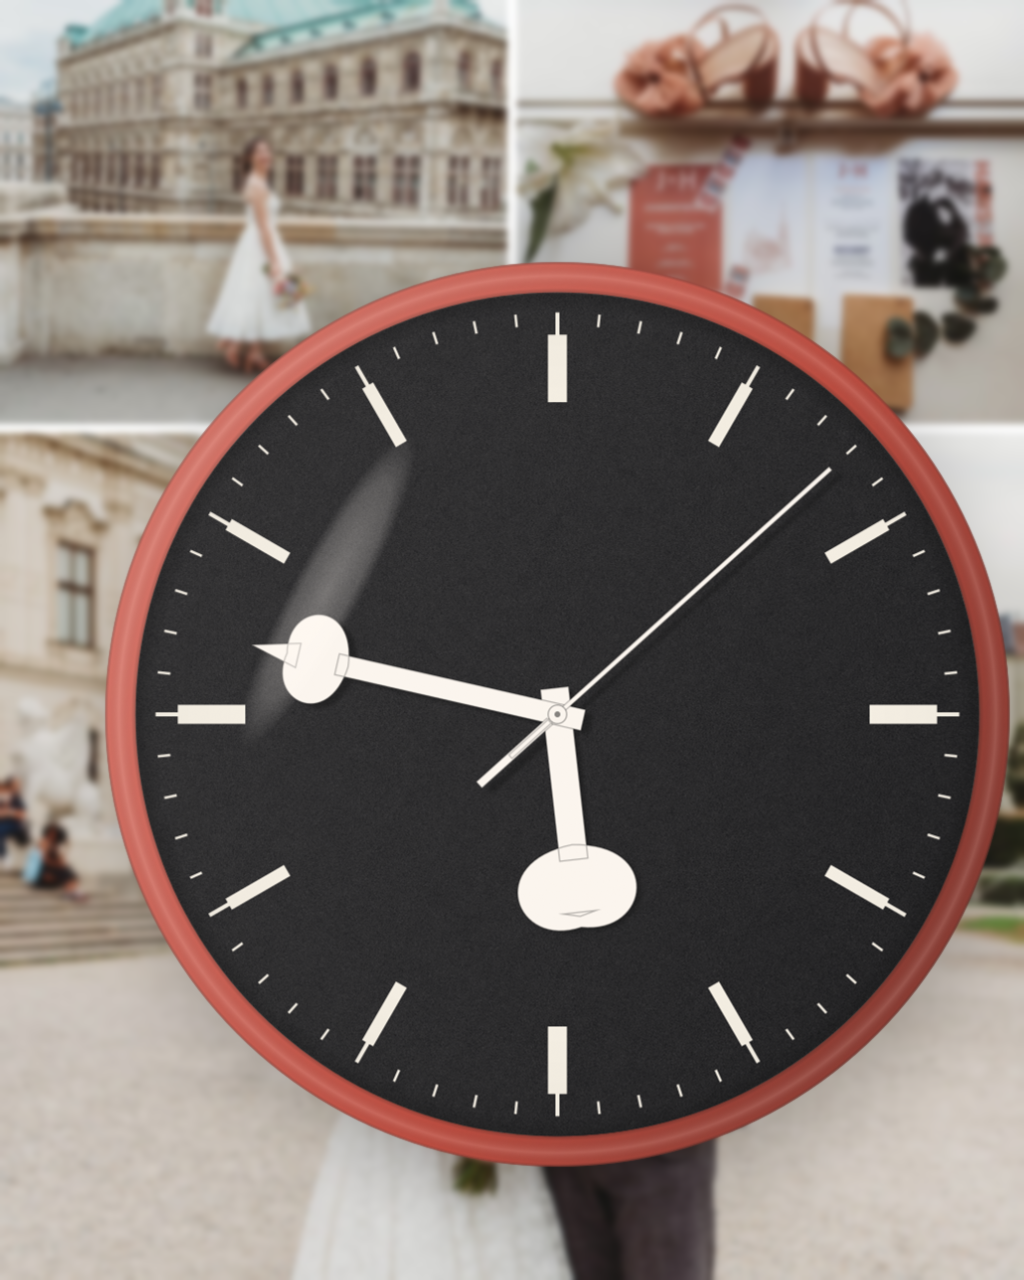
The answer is 5:47:08
